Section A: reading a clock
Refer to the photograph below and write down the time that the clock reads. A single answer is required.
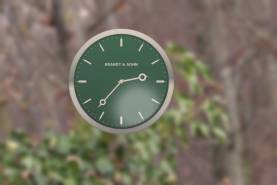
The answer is 2:37
